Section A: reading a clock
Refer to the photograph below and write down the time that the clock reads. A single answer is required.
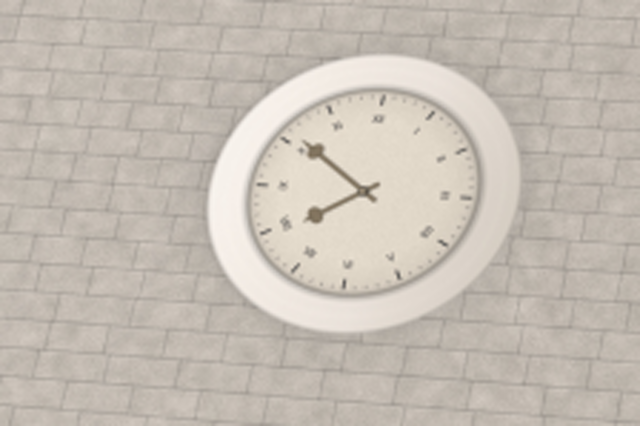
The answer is 7:51
